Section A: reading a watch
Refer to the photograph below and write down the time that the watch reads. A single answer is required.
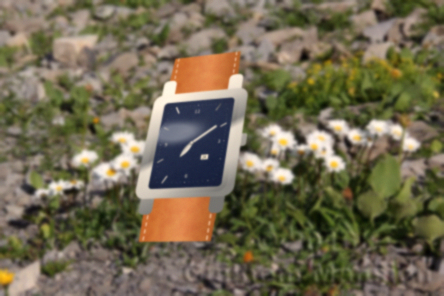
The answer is 7:09
